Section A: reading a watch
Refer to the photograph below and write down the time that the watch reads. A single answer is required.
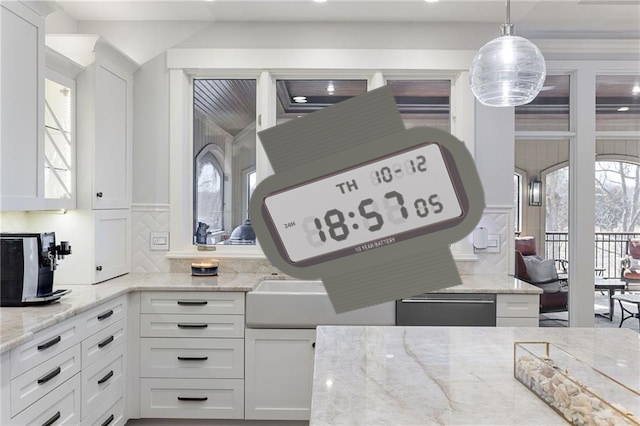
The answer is 18:57:05
